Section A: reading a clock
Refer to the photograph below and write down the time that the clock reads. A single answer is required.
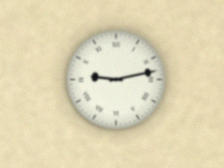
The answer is 9:13
